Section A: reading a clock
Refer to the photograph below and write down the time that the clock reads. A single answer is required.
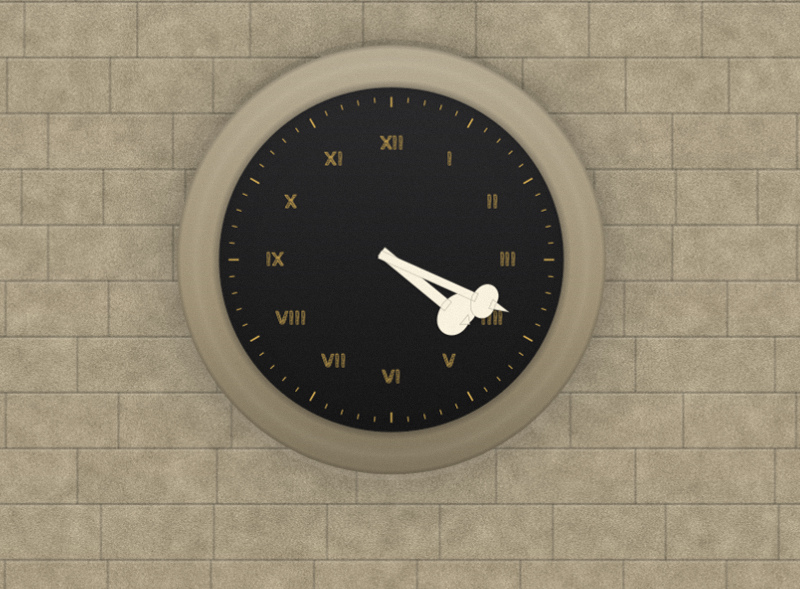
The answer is 4:19
